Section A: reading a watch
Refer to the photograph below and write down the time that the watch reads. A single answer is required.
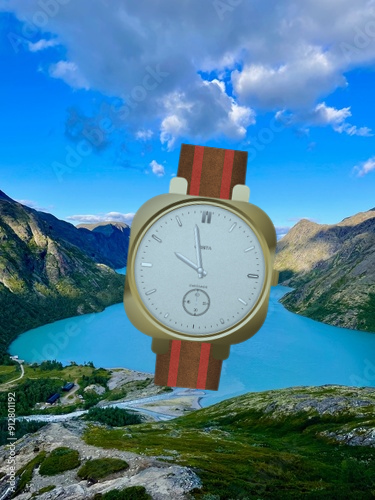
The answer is 9:58
